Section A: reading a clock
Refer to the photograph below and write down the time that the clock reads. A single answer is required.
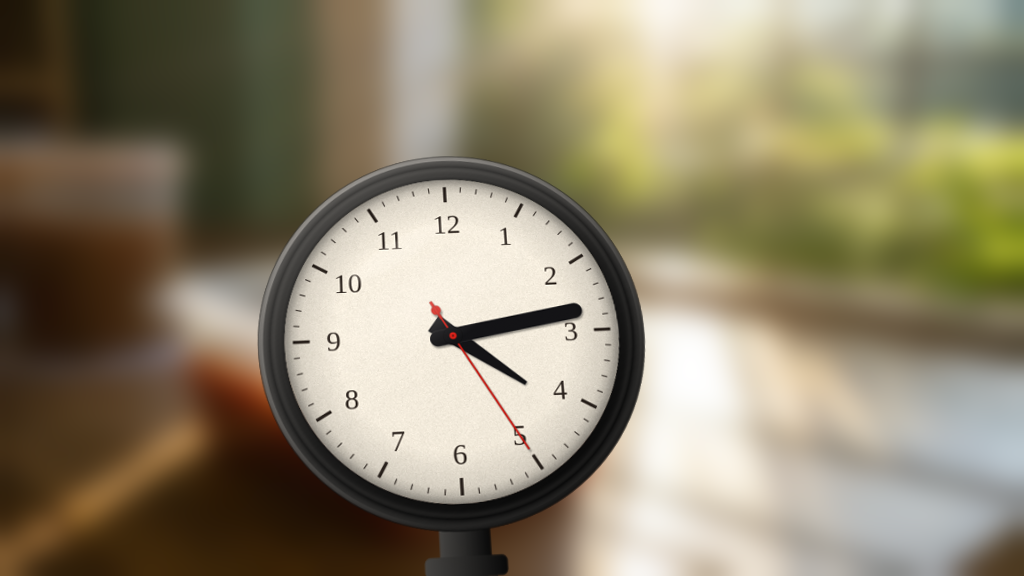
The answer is 4:13:25
